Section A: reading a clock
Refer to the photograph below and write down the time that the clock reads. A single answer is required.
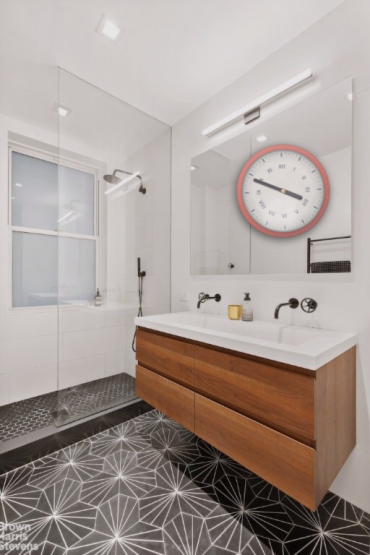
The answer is 3:49
